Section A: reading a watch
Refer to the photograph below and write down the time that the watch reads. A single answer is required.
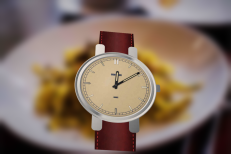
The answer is 12:09
